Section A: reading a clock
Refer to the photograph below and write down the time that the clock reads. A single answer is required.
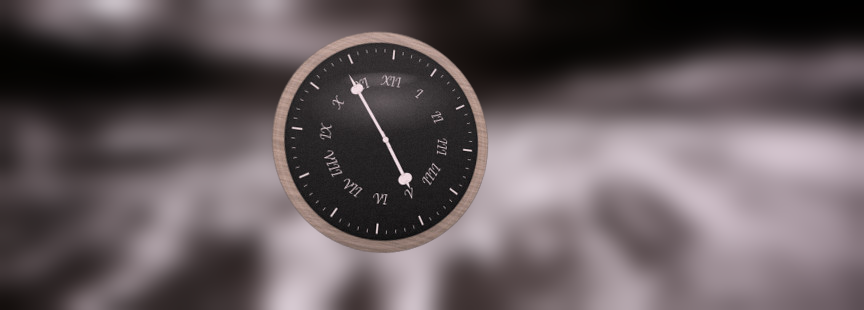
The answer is 4:54
